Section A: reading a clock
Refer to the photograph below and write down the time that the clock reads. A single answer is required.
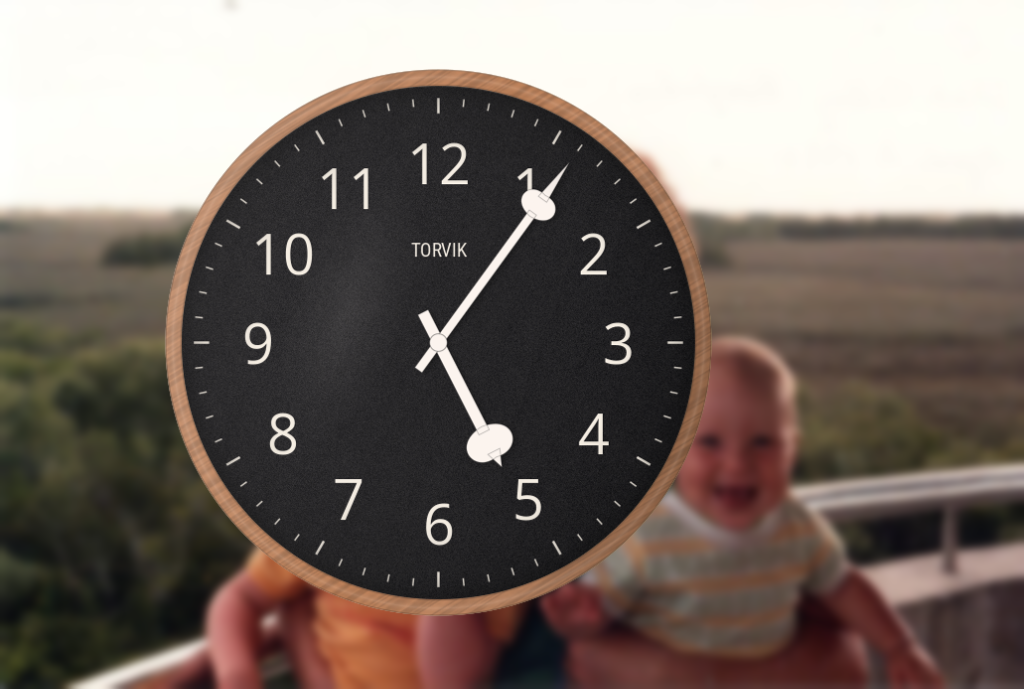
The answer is 5:06
